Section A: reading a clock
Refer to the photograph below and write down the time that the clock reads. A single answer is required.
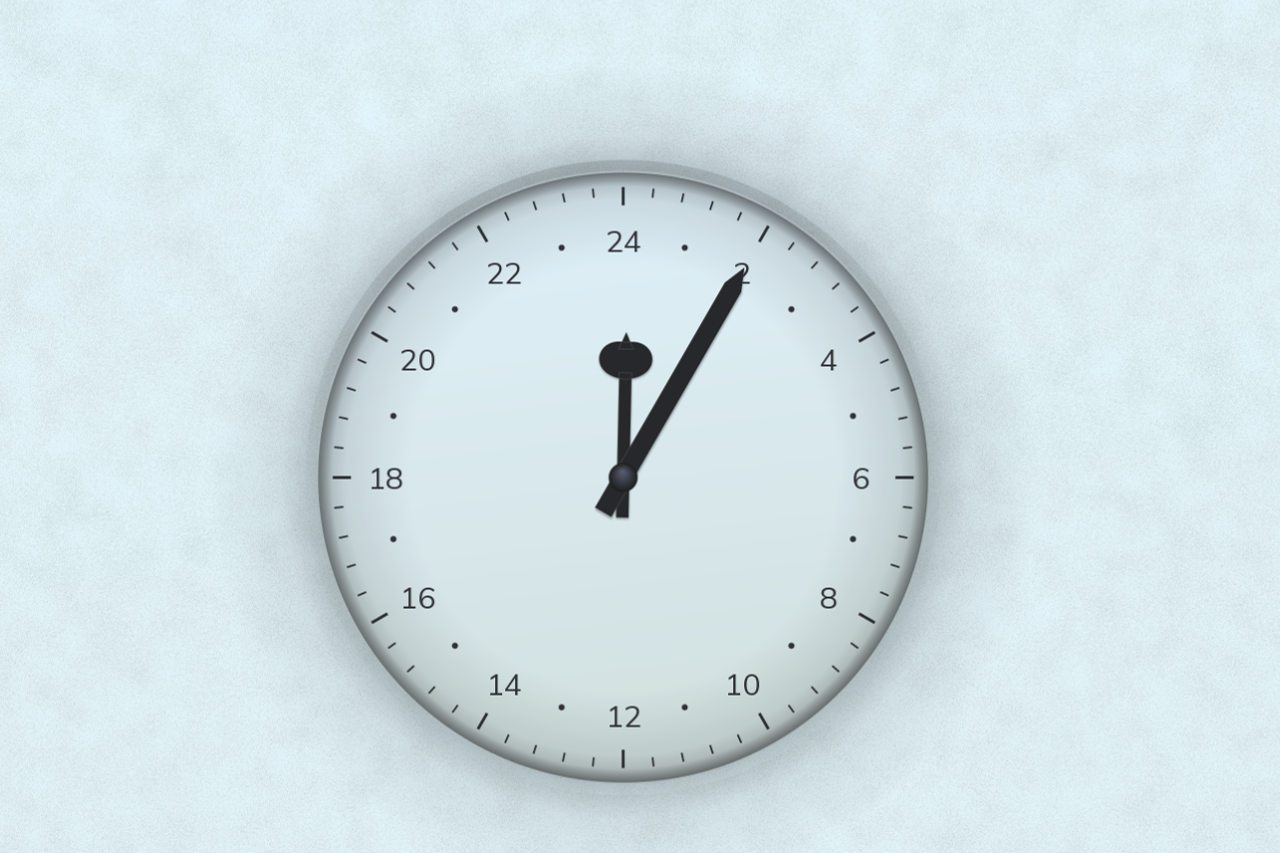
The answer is 0:05
